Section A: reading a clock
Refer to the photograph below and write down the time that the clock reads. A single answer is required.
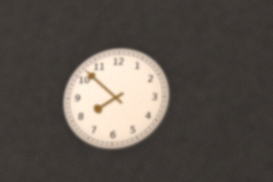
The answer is 7:52
